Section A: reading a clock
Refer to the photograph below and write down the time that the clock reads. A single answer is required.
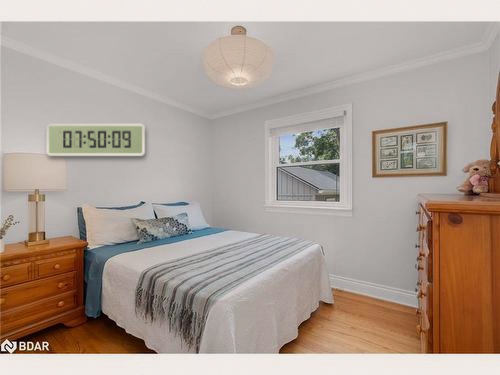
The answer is 7:50:09
